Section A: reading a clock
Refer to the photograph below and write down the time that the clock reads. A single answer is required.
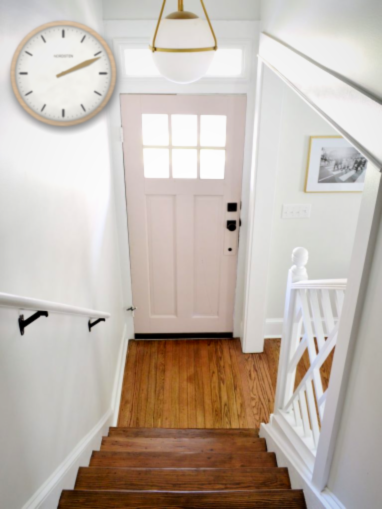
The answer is 2:11
